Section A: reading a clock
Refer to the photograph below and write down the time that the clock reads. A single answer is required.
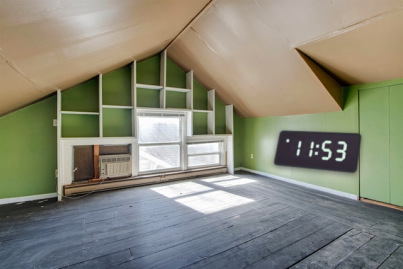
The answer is 11:53
